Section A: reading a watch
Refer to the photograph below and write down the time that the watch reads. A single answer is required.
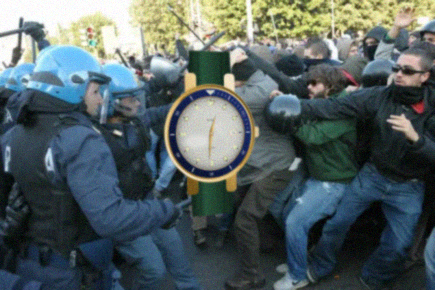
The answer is 12:31
